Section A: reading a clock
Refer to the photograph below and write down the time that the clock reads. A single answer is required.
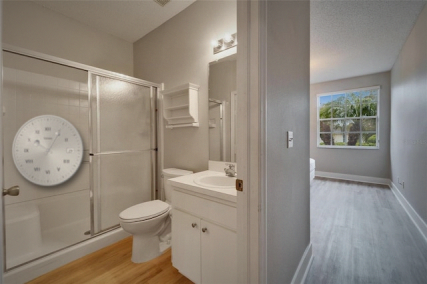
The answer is 10:05
